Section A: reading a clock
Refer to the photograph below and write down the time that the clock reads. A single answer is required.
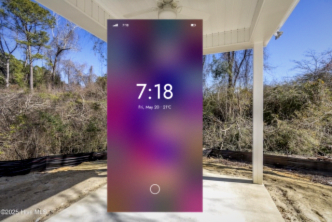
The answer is 7:18
